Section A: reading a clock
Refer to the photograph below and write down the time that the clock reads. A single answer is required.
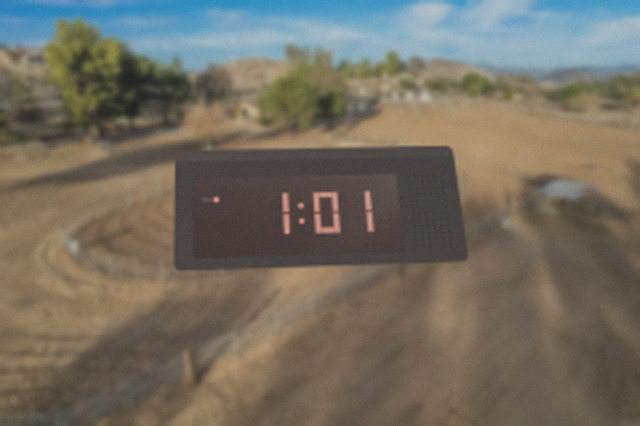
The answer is 1:01
